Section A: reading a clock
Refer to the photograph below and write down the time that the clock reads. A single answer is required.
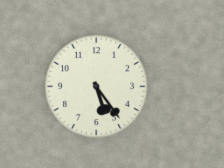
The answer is 5:24
